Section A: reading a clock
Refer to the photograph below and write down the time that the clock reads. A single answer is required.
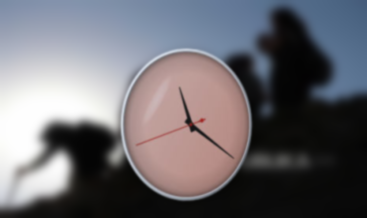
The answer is 11:20:42
